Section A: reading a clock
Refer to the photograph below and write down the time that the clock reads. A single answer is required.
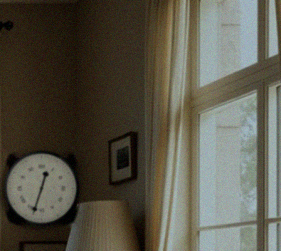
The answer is 12:33
